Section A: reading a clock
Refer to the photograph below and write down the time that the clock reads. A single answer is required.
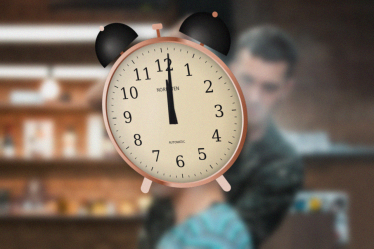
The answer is 12:01
